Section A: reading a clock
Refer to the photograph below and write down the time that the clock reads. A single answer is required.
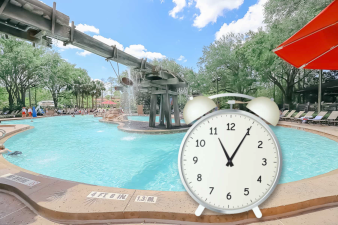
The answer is 11:05
